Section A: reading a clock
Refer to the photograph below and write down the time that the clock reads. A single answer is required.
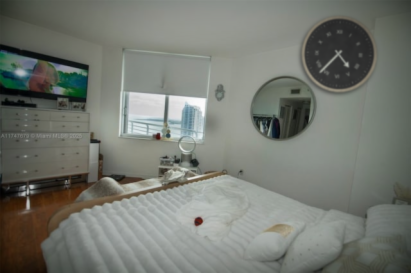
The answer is 4:37
